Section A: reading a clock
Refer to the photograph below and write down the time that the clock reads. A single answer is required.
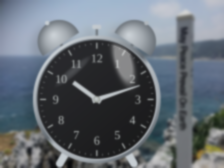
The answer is 10:12
